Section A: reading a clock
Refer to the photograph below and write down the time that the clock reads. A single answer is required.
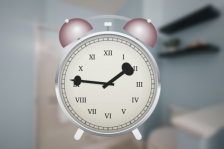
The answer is 1:46
